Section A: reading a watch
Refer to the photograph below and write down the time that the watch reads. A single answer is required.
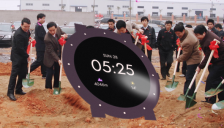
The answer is 5:25
